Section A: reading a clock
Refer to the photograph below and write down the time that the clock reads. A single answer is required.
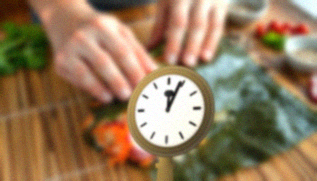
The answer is 12:04
